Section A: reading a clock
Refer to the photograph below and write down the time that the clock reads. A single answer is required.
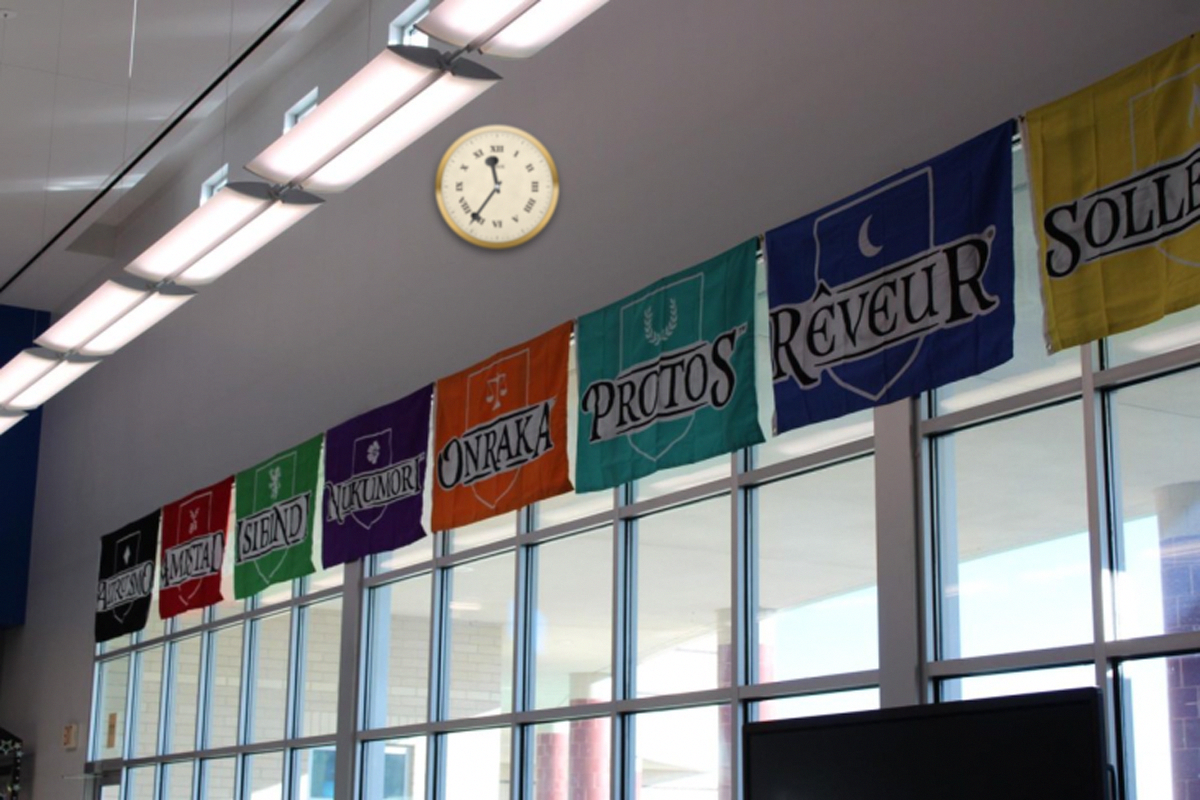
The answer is 11:36
